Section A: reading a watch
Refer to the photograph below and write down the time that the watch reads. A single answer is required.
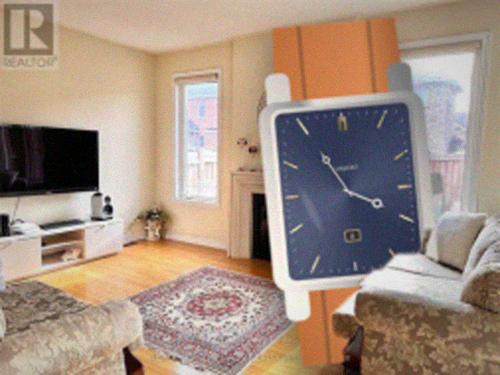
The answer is 3:55
